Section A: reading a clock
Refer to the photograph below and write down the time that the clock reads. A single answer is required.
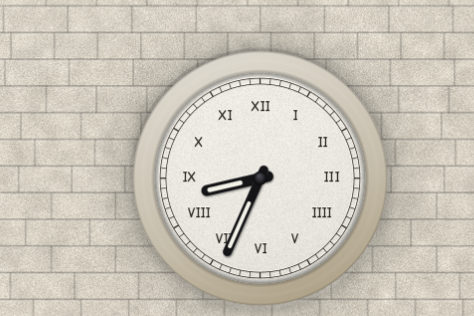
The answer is 8:34
